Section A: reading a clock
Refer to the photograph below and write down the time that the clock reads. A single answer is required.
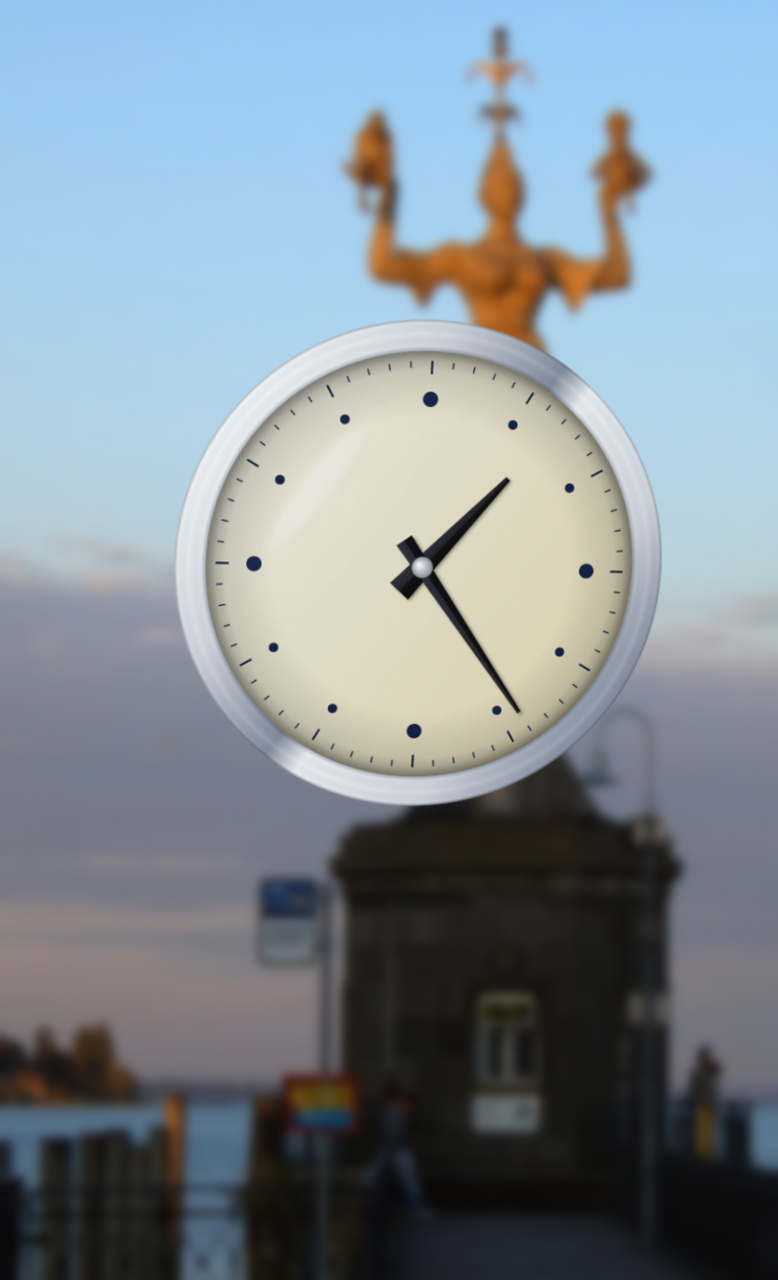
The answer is 1:24
